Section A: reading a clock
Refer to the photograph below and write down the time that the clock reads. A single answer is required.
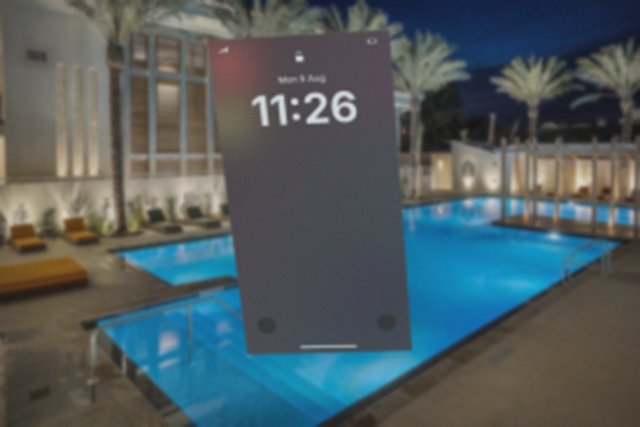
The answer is 11:26
